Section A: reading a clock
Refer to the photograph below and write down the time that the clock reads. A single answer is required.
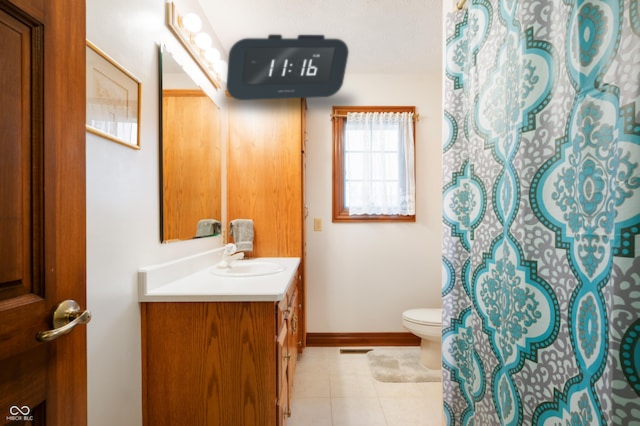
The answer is 11:16
